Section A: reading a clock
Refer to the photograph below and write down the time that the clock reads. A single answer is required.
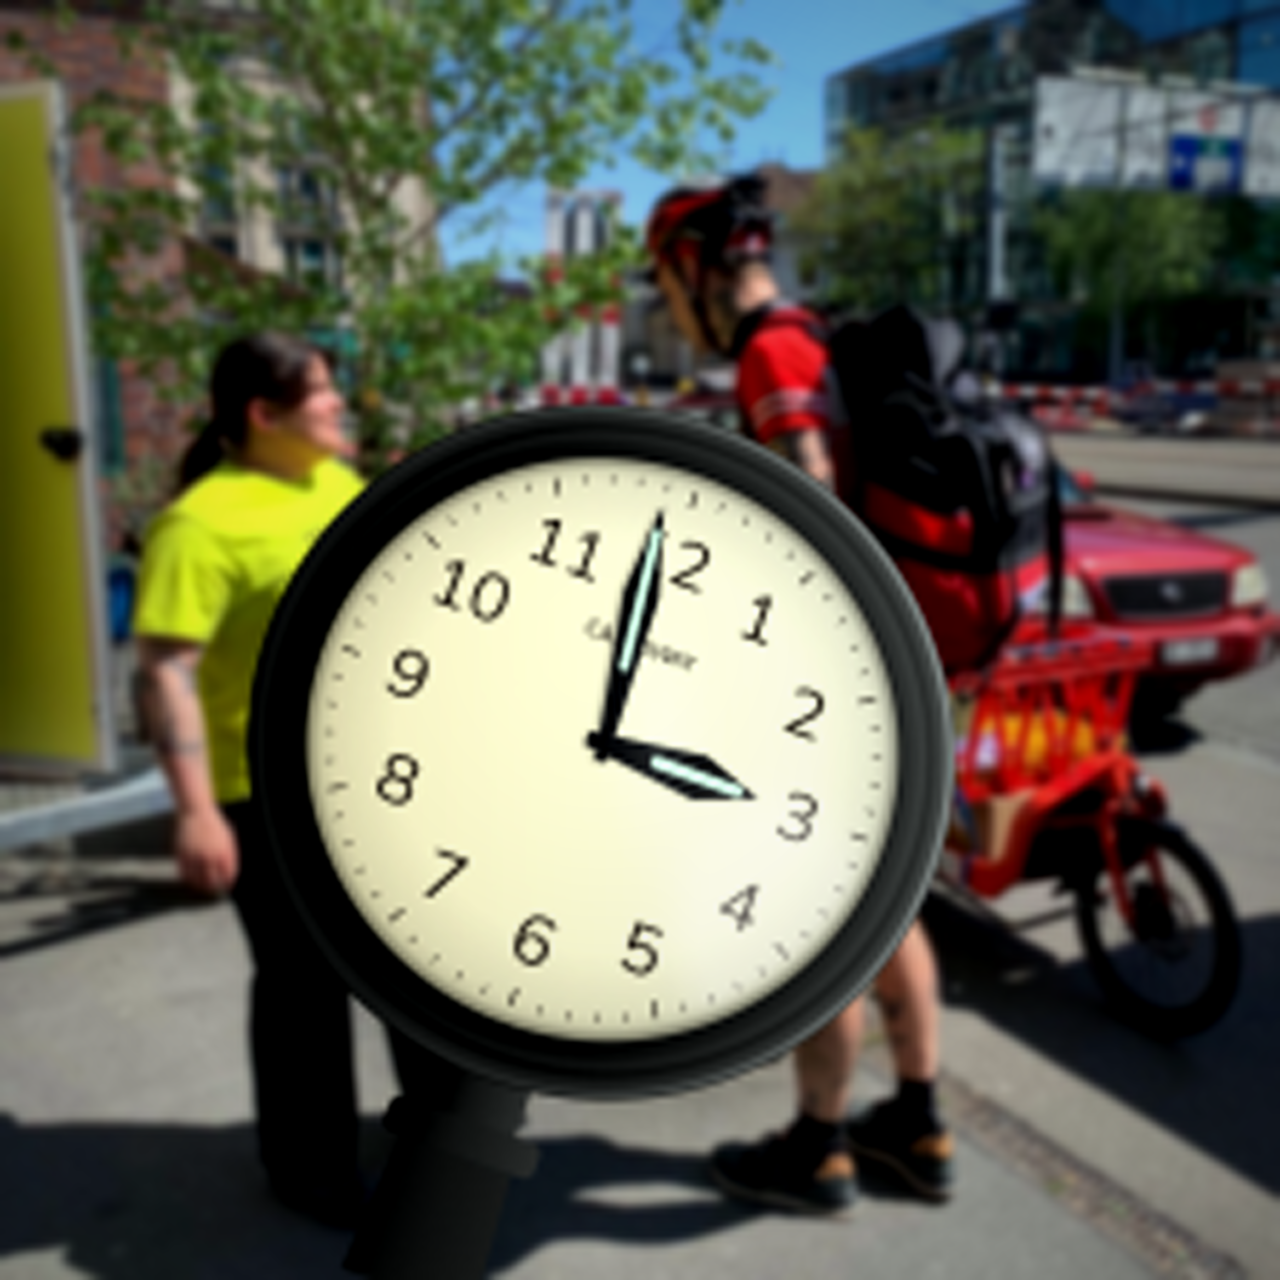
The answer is 2:59
